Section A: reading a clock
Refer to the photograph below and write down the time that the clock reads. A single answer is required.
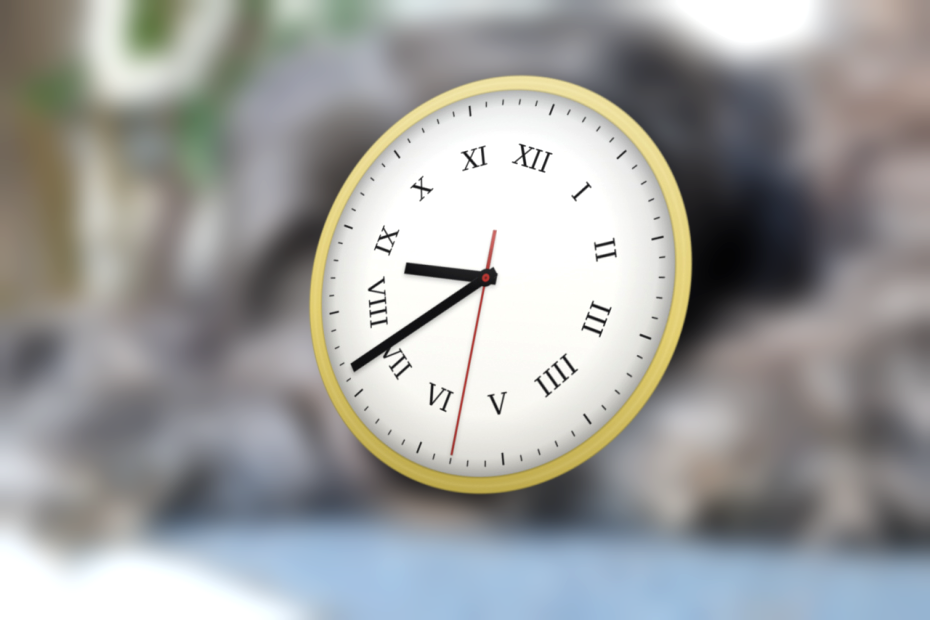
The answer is 8:36:28
